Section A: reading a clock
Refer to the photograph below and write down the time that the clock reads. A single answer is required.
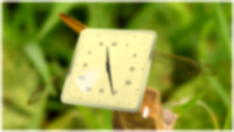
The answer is 11:26
